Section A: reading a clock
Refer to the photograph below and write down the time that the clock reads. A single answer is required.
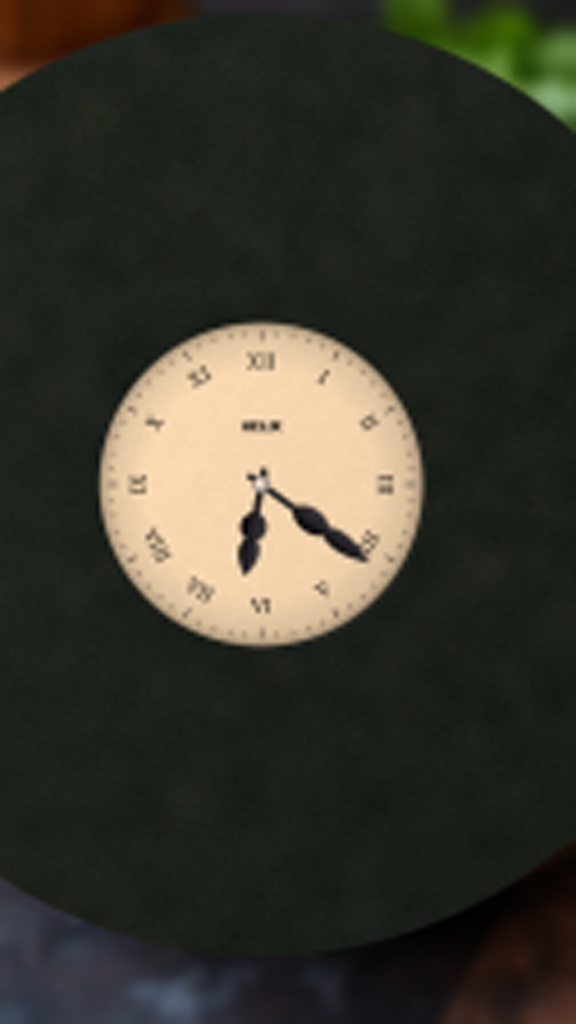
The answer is 6:21
